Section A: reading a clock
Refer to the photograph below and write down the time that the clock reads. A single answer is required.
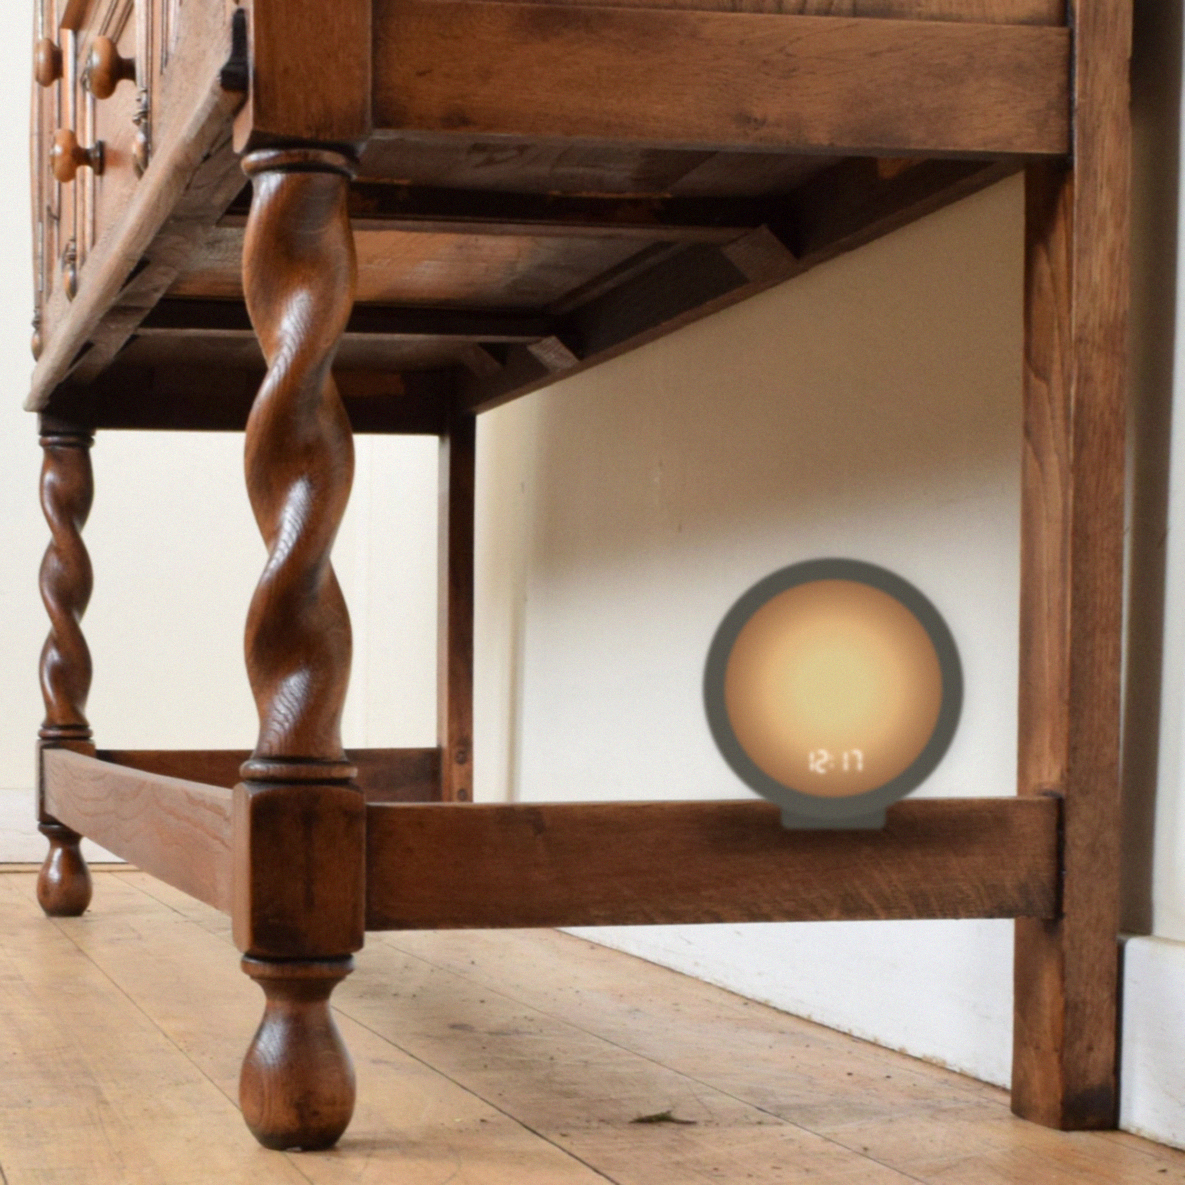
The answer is 12:17
